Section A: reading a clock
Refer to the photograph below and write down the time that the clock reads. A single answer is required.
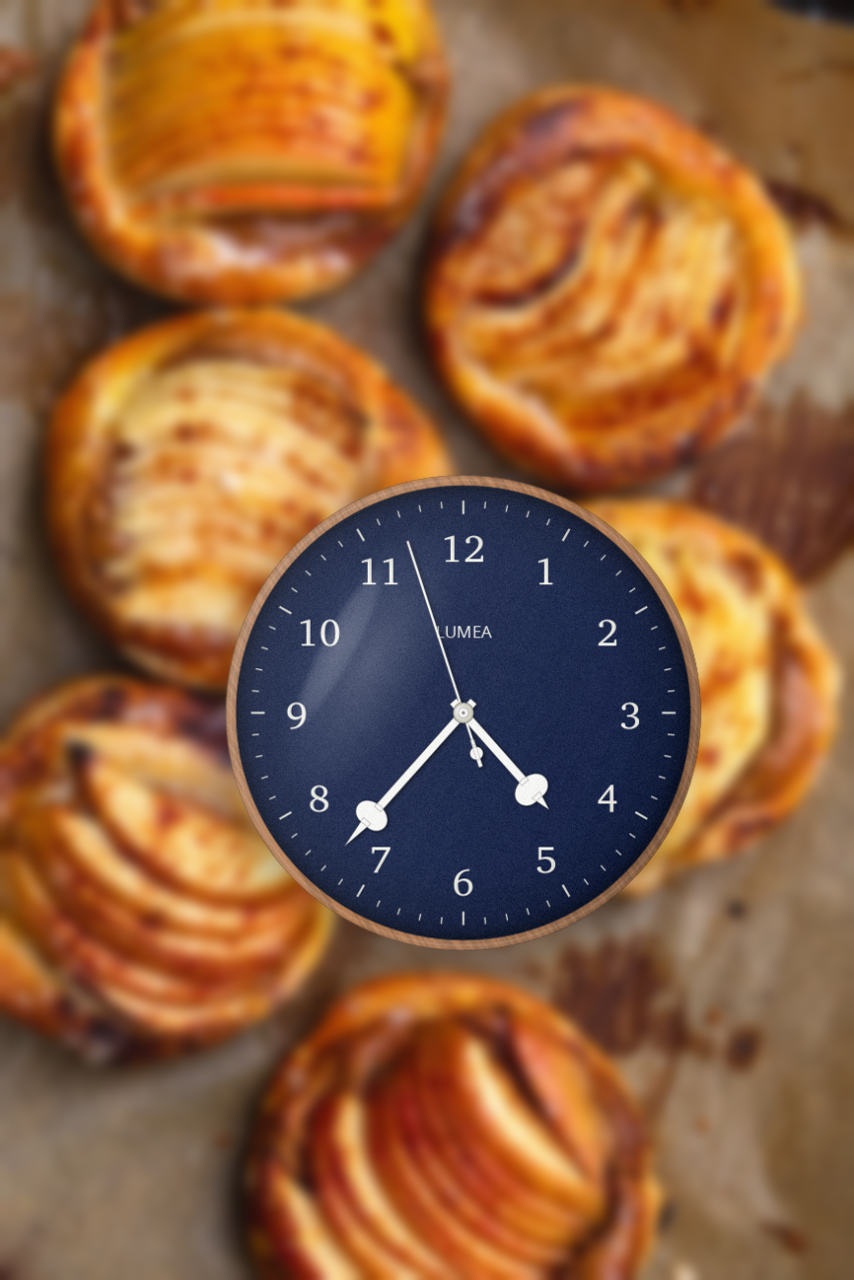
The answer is 4:36:57
